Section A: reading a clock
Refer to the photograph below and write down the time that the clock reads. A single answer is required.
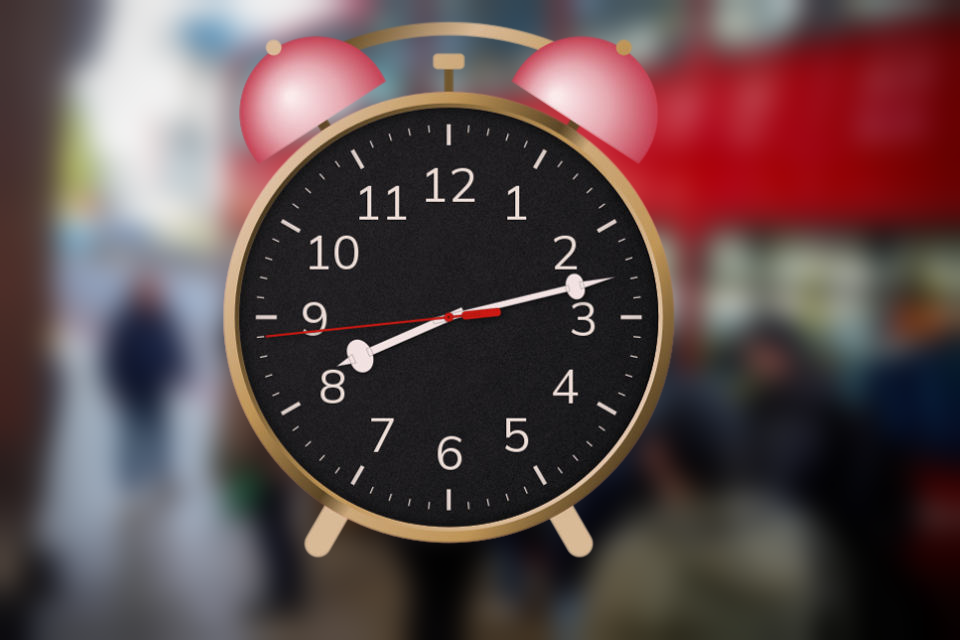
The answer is 8:12:44
